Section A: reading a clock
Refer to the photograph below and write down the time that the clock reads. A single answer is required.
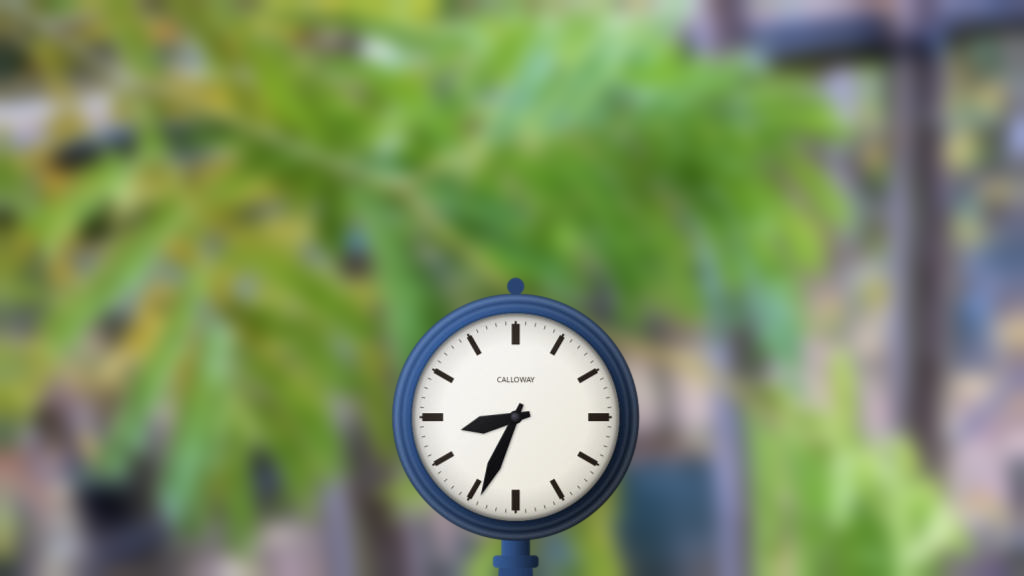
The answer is 8:34
